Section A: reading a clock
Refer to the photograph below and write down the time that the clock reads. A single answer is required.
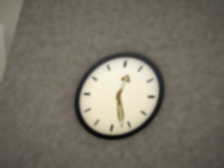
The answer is 12:27
